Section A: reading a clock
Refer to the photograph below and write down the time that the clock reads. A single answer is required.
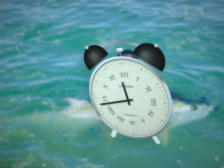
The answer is 11:43
